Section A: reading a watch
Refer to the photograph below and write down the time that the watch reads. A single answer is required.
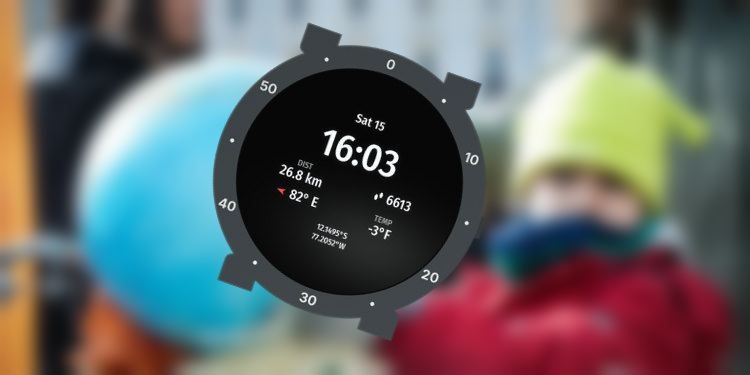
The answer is 16:03
